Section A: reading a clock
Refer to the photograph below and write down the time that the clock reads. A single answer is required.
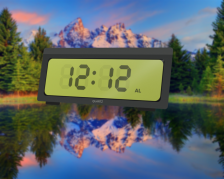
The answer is 12:12
